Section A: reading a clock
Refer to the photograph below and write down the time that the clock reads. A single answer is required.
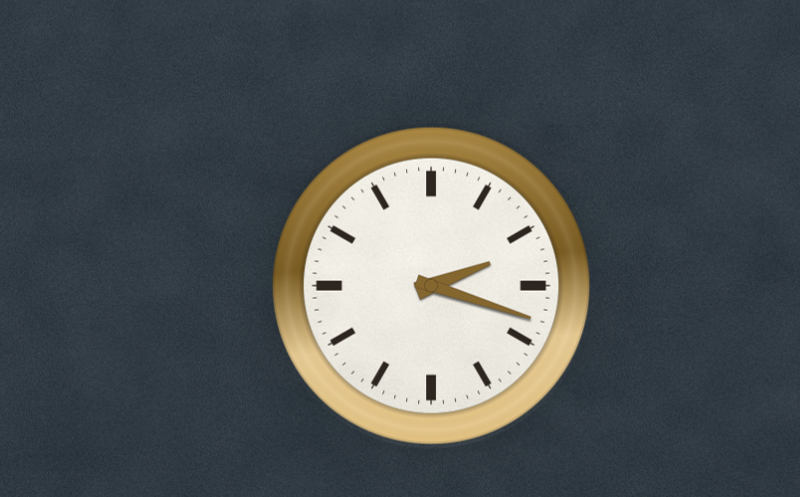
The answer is 2:18
